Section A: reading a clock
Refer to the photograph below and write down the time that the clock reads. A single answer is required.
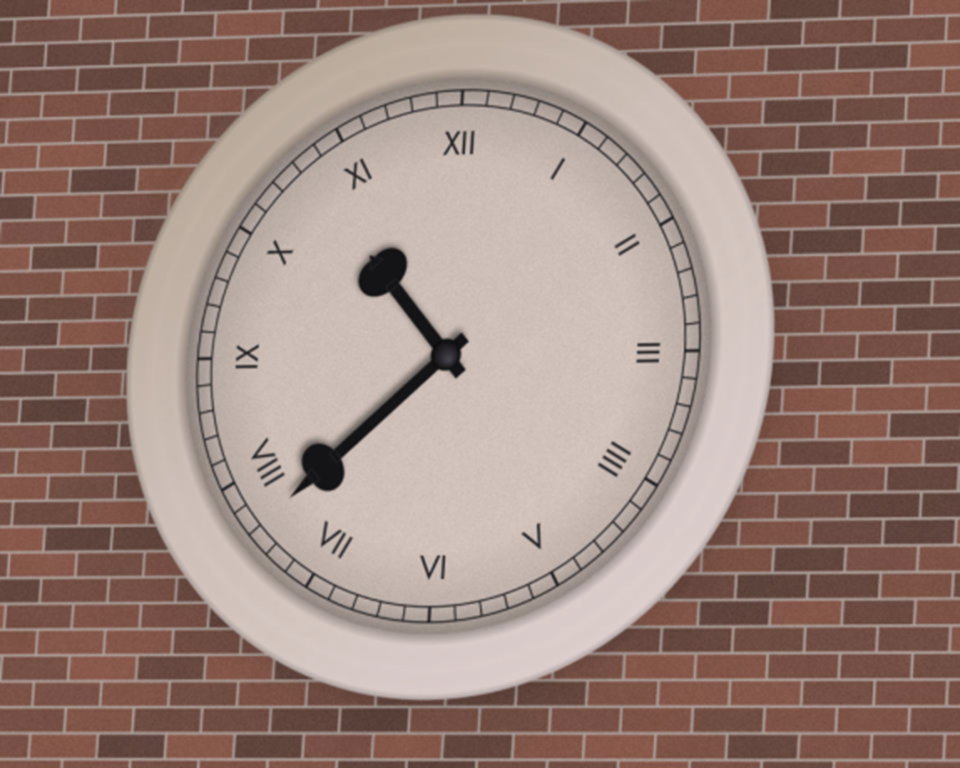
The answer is 10:38
